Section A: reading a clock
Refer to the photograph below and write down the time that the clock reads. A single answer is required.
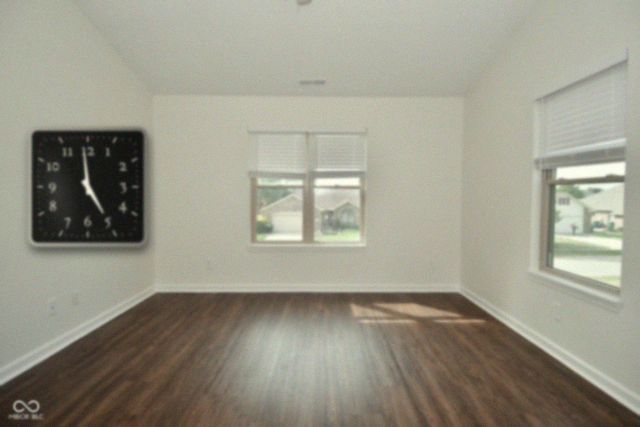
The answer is 4:59
